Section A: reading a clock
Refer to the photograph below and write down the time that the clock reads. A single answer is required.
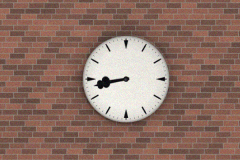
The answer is 8:43
